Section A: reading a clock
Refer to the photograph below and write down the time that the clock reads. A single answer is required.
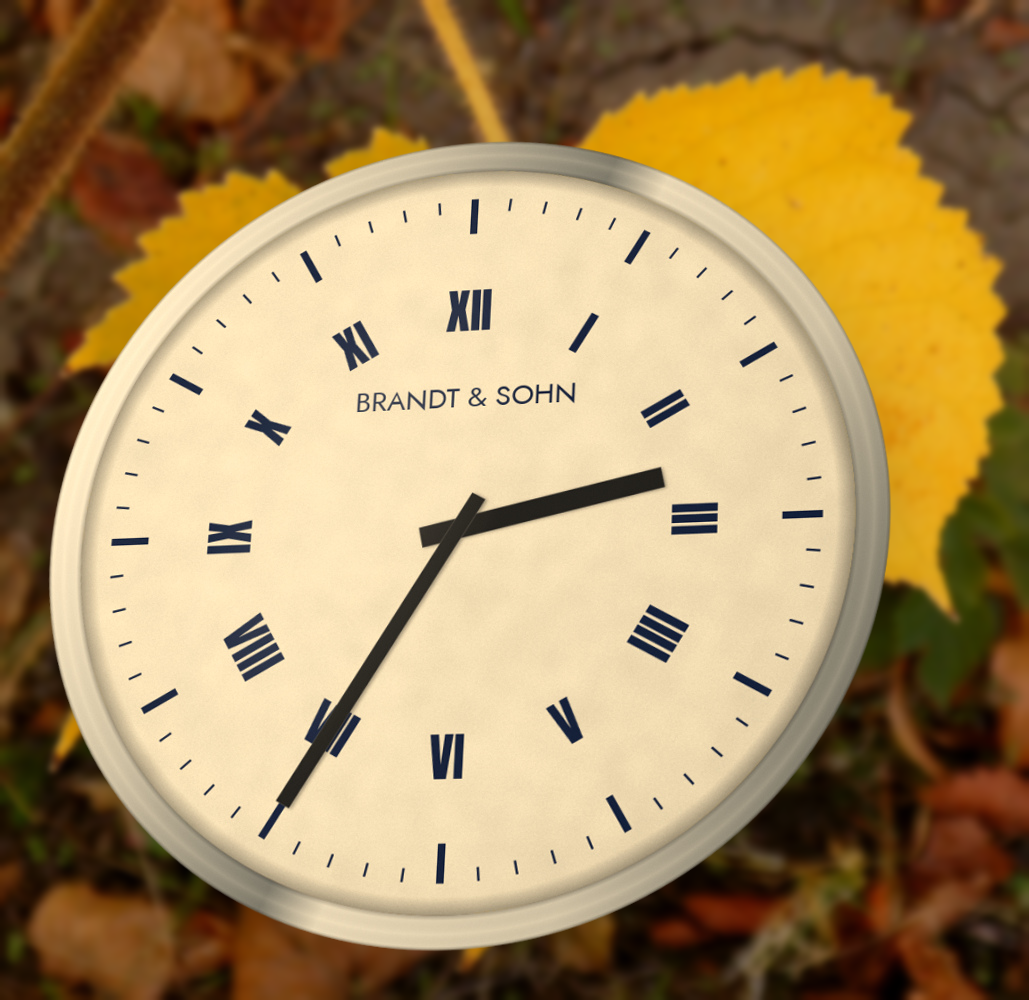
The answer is 2:35
